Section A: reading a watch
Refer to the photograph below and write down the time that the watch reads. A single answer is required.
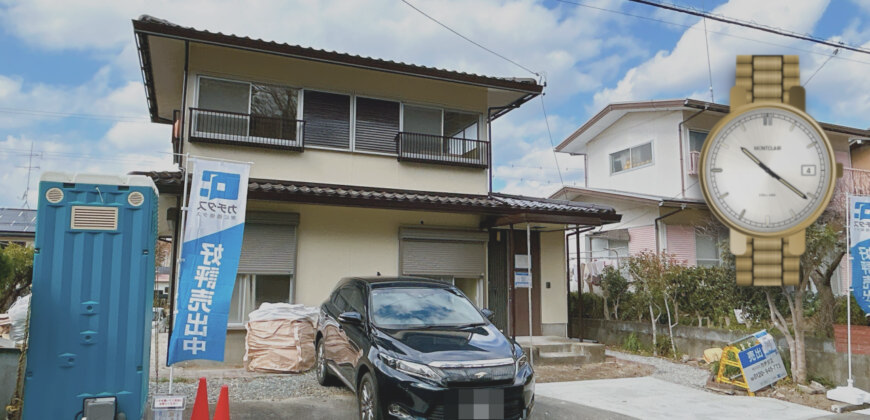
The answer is 10:21
